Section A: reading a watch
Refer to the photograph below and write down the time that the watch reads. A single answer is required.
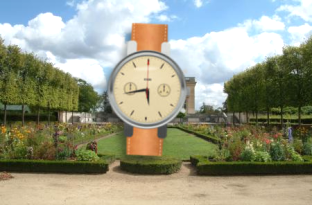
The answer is 5:43
